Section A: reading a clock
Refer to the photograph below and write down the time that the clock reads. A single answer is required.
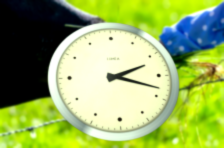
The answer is 2:18
